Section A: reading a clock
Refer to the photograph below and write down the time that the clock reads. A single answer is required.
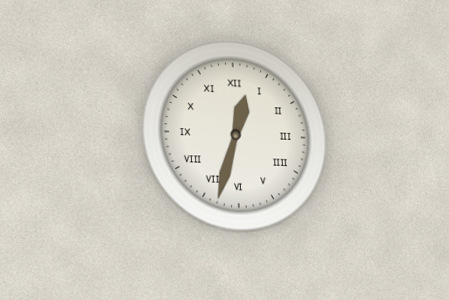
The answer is 12:33
